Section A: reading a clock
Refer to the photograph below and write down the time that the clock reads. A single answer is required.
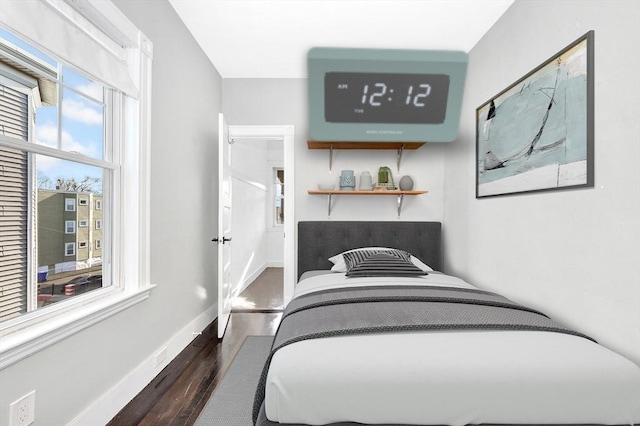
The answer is 12:12
